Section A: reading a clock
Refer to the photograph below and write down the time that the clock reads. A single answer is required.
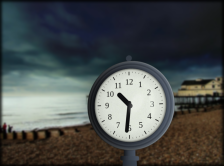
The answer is 10:31
